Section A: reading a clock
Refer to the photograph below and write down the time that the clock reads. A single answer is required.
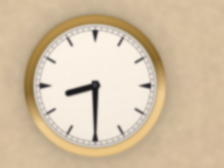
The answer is 8:30
